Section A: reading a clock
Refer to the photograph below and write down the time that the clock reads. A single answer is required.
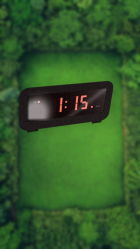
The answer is 1:15
